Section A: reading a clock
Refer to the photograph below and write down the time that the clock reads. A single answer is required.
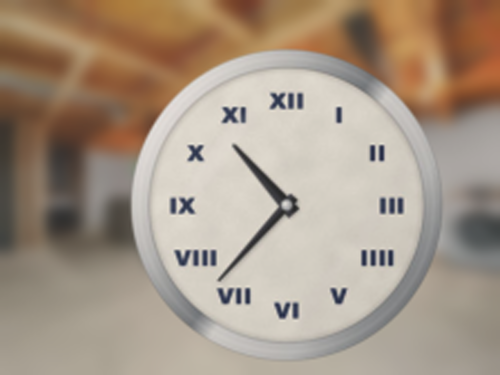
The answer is 10:37
